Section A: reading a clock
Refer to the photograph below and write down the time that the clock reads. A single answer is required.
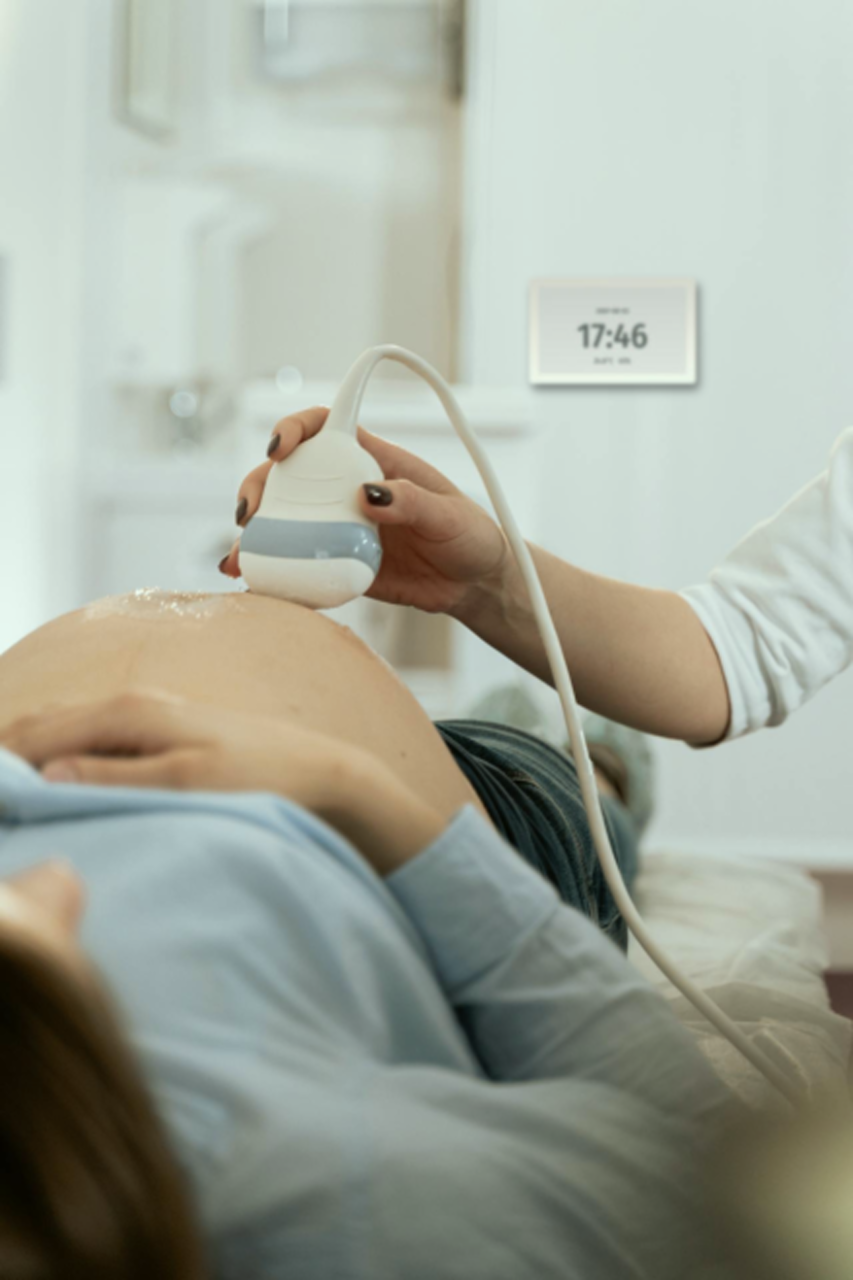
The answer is 17:46
